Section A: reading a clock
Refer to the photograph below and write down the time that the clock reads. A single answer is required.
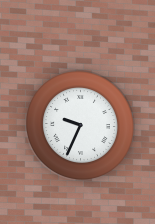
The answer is 9:34
